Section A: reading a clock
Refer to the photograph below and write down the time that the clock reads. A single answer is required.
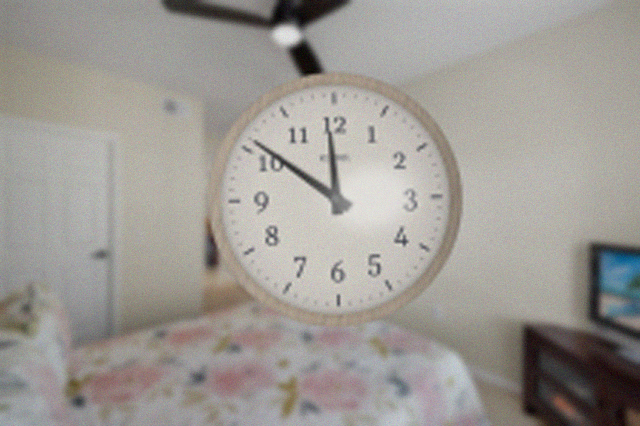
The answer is 11:51
